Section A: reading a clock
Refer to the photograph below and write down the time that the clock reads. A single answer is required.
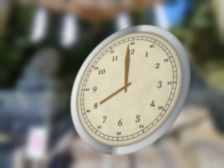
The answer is 7:59
